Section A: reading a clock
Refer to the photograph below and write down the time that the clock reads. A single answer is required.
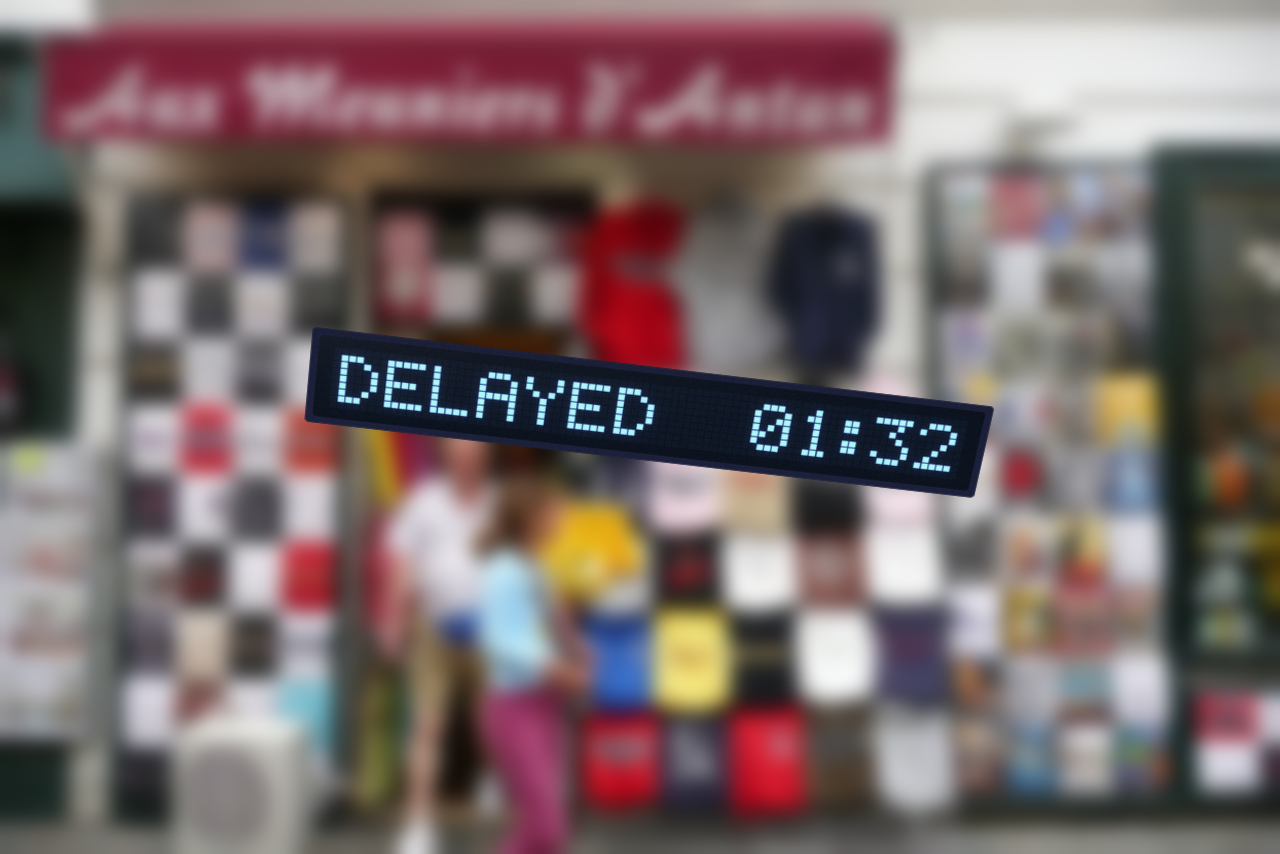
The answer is 1:32
